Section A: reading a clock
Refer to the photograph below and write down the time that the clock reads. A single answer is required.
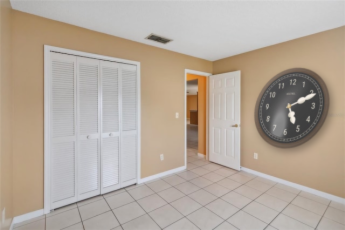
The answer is 5:11
